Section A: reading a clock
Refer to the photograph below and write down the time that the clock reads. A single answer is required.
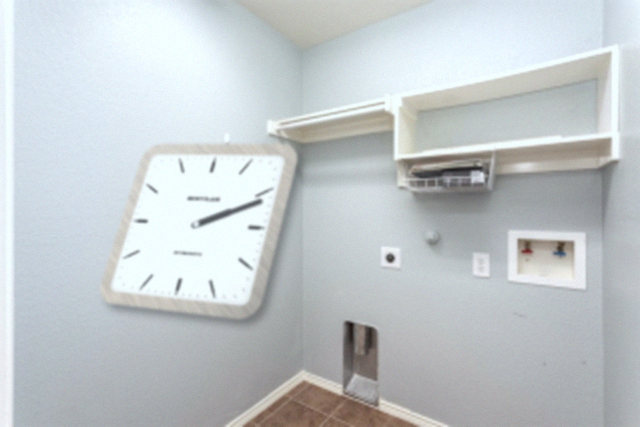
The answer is 2:11
